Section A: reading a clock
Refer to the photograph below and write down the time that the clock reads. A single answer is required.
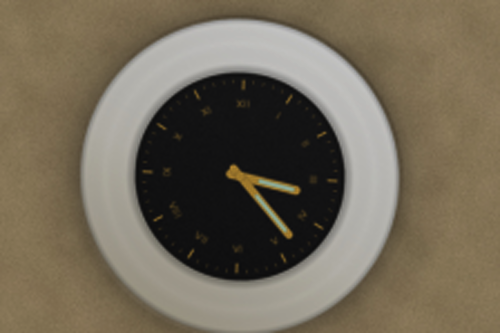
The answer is 3:23
